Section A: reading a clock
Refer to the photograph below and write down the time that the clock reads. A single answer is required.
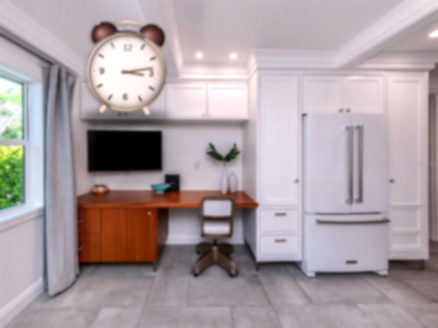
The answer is 3:13
